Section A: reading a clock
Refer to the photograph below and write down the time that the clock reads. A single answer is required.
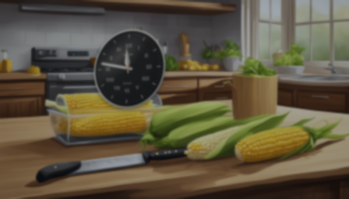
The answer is 11:47
